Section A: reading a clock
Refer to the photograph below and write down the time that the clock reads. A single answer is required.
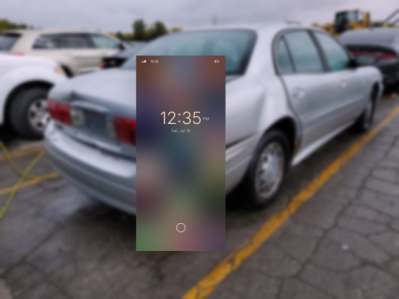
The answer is 12:35
